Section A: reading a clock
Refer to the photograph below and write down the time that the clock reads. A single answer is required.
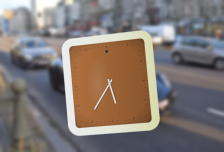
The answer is 5:36
